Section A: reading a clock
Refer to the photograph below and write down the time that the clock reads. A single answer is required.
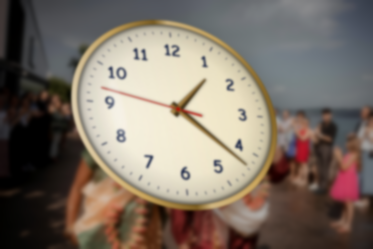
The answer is 1:21:47
